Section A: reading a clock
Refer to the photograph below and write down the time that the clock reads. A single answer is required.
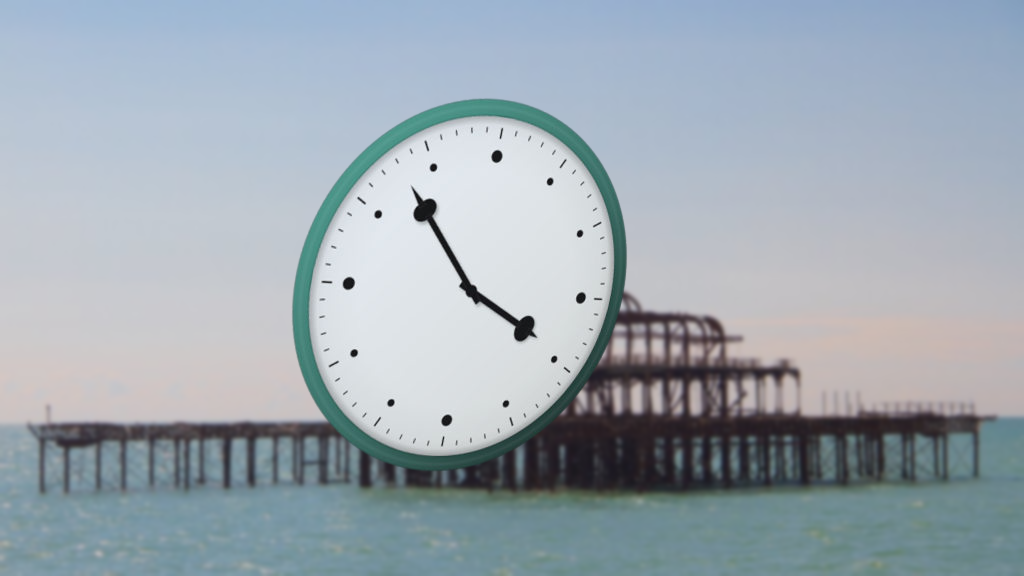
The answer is 3:53
